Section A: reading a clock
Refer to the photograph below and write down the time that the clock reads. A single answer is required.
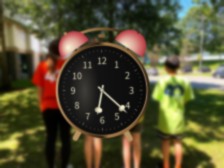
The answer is 6:22
